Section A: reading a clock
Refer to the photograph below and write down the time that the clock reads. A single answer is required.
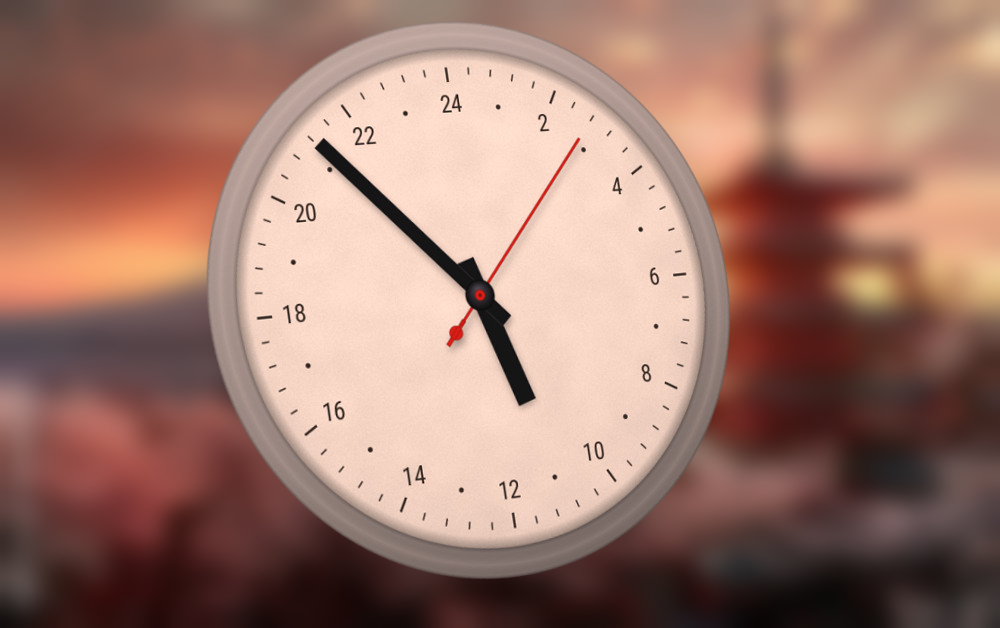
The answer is 10:53:07
